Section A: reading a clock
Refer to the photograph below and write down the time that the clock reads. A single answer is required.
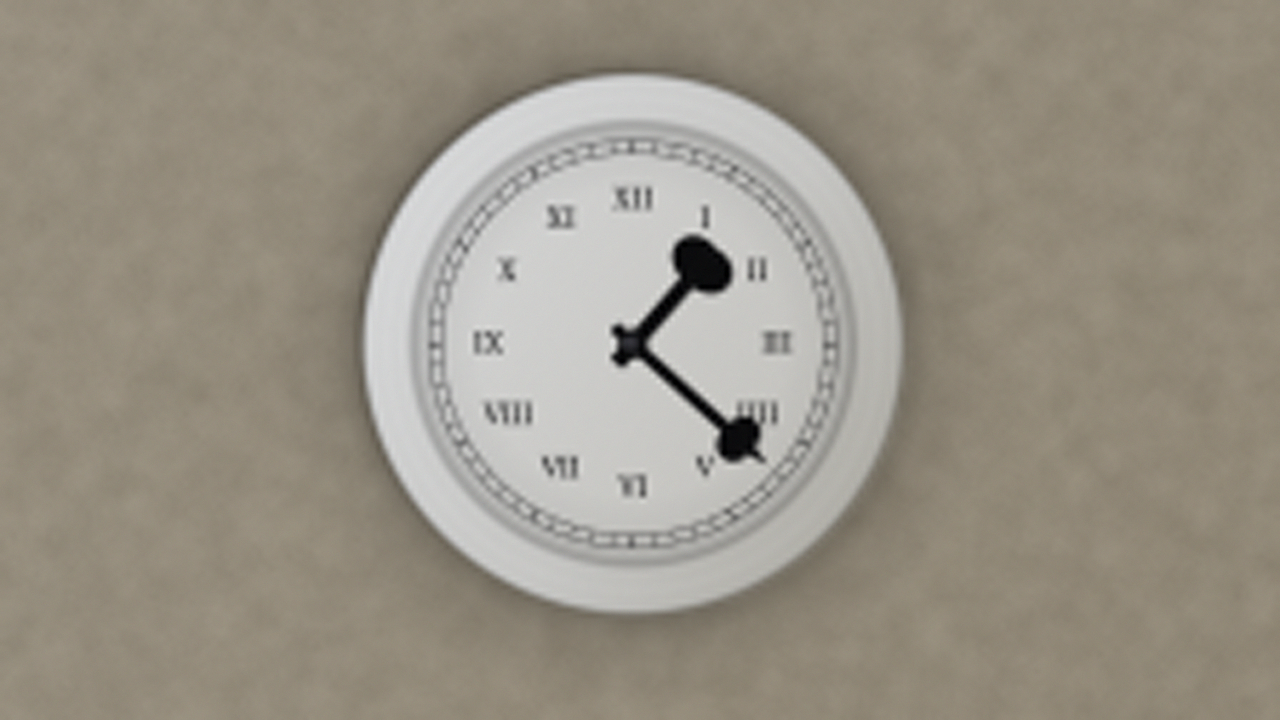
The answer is 1:22
